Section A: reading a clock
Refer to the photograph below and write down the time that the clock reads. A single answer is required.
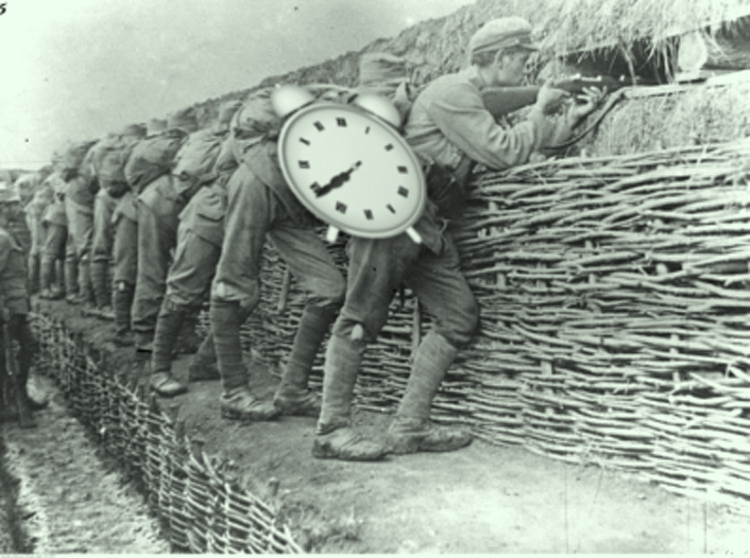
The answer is 7:39
